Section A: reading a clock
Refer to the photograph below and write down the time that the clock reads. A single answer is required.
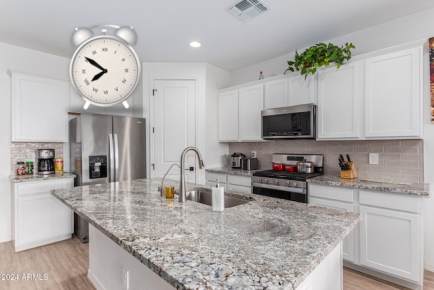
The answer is 7:51
